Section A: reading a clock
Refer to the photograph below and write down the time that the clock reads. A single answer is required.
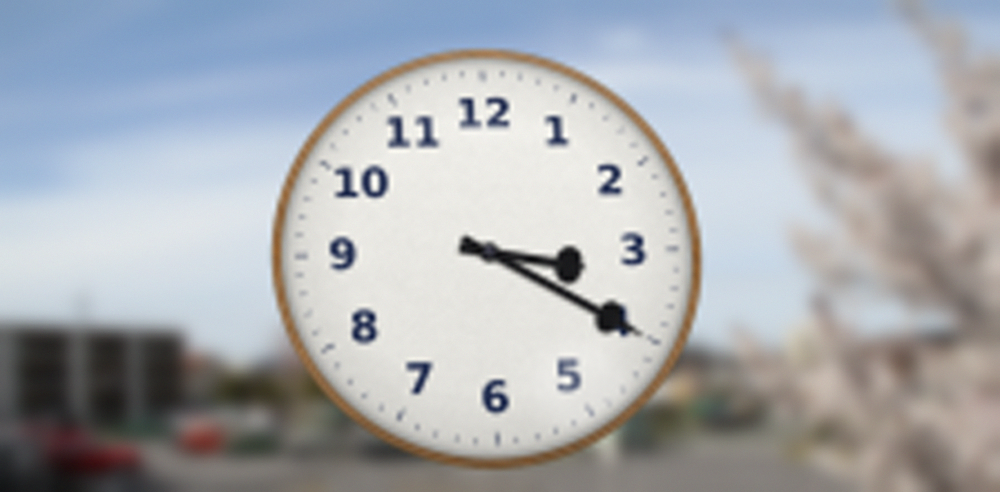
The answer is 3:20
